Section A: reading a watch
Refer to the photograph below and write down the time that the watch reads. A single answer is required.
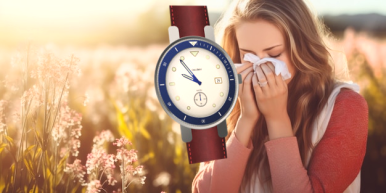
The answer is 9:54
